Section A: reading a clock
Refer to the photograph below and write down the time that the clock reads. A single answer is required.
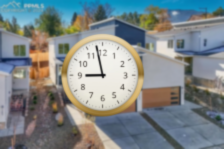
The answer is 8:58
